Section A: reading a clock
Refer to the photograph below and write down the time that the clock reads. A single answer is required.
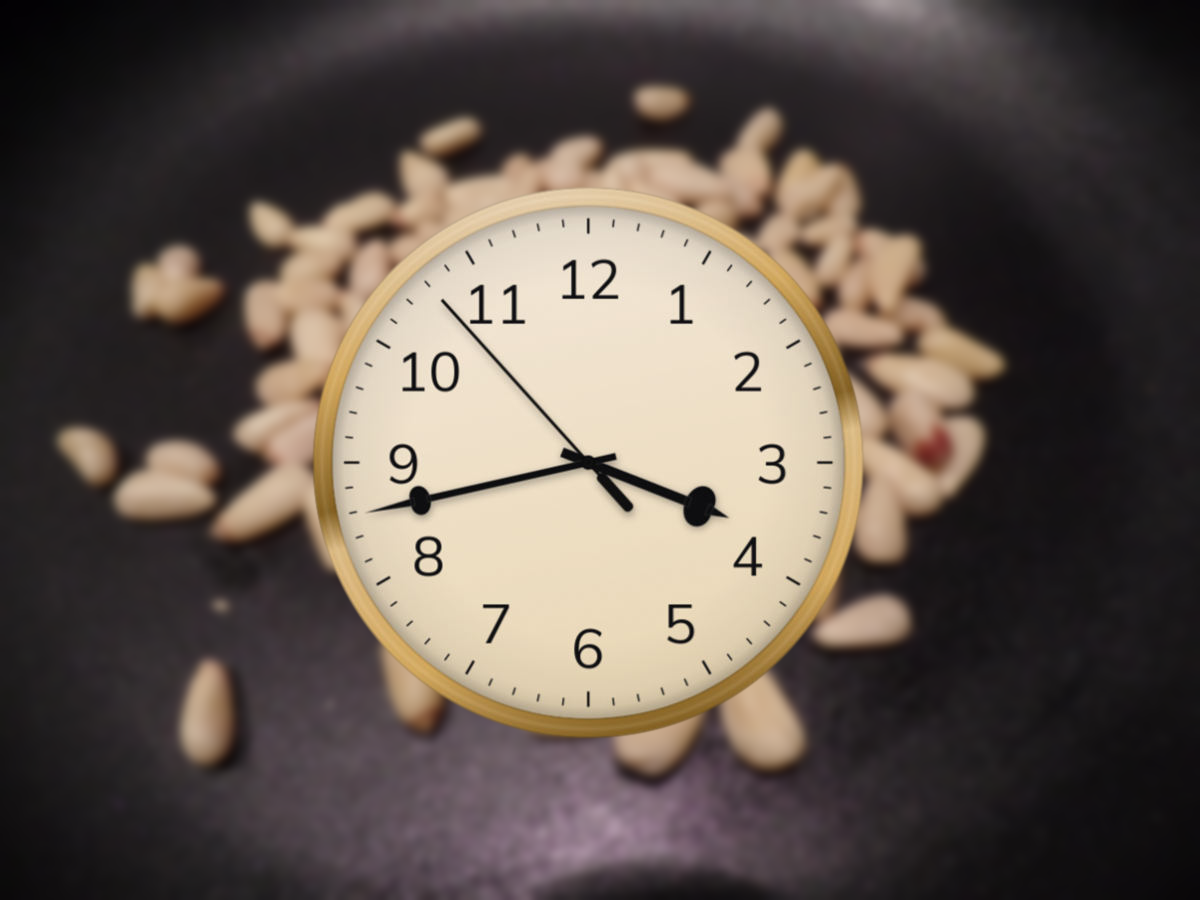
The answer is 3:42:53
